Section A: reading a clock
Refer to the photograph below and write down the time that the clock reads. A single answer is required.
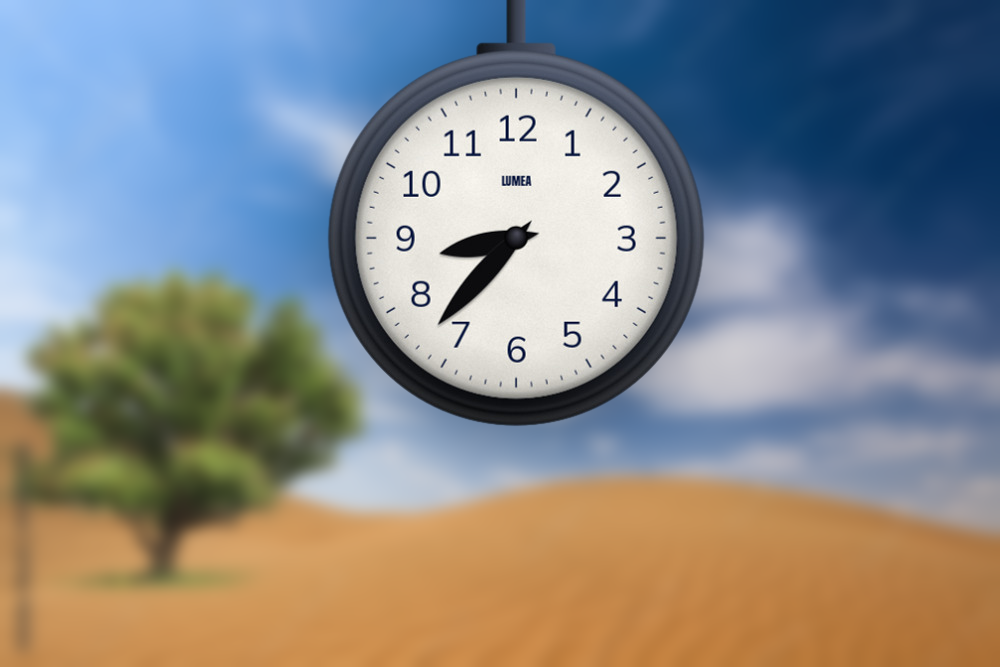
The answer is 8:37
